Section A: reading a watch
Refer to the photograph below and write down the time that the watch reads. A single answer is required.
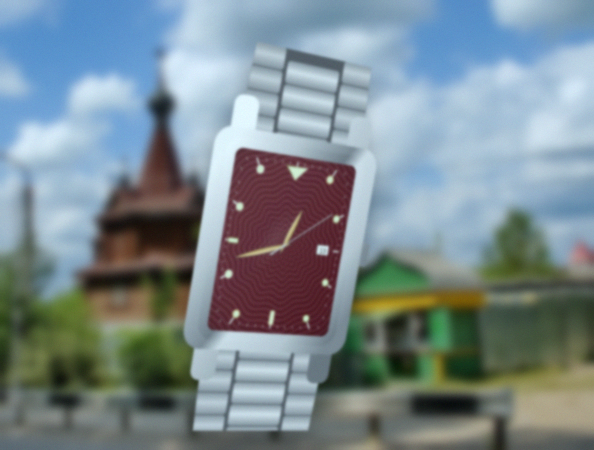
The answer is 12:42:09
